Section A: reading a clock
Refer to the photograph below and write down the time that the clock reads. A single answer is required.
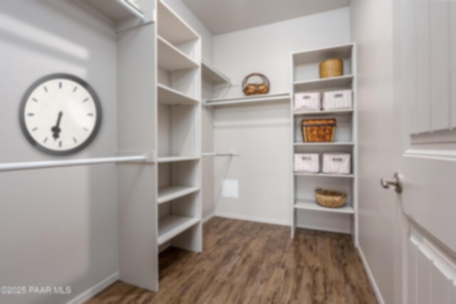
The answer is 6:32
